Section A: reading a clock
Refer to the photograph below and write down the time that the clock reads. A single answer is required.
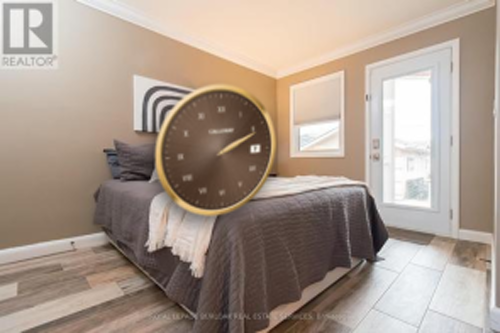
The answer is 2:11
